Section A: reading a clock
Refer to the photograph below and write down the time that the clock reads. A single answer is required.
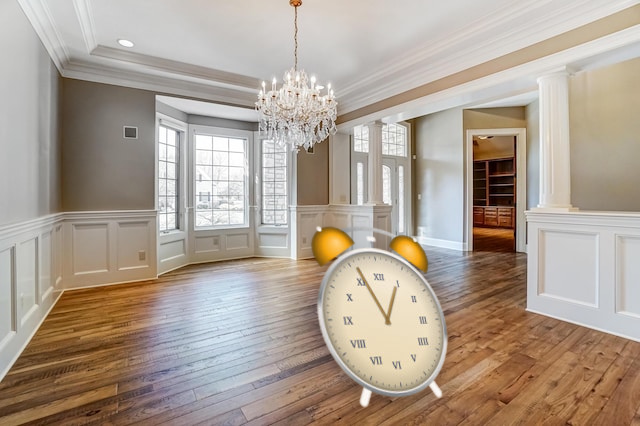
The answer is 12:56
